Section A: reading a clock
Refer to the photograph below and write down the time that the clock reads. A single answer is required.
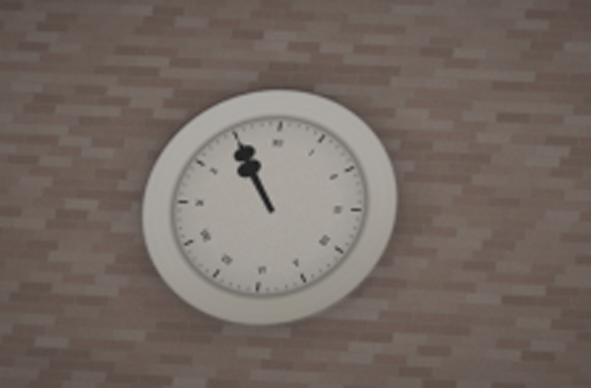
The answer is 10:55
